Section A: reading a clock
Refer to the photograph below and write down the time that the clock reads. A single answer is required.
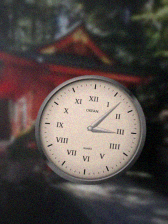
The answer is 3:07
